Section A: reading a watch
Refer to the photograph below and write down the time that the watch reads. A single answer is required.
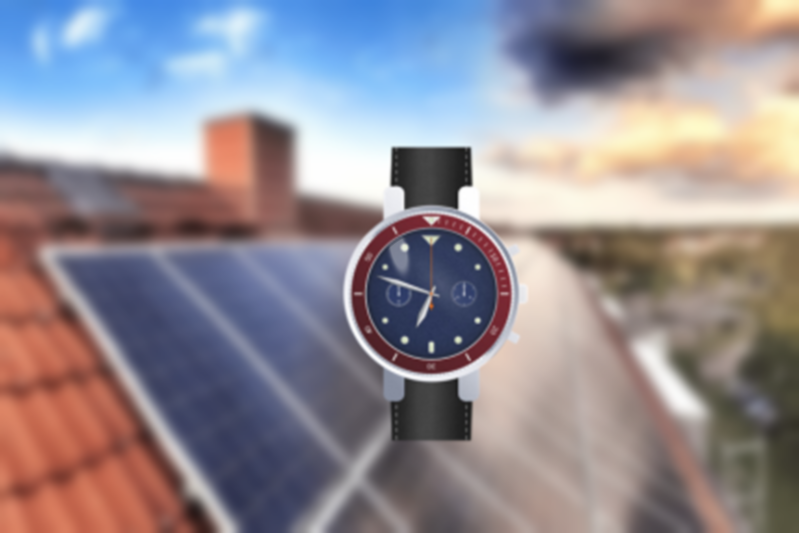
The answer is 6:48
